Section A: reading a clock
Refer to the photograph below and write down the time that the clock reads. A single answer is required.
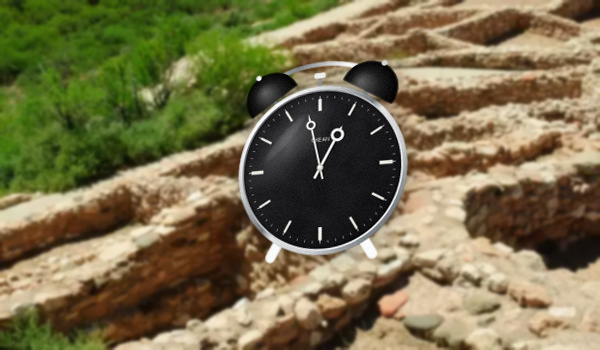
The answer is 12:58
